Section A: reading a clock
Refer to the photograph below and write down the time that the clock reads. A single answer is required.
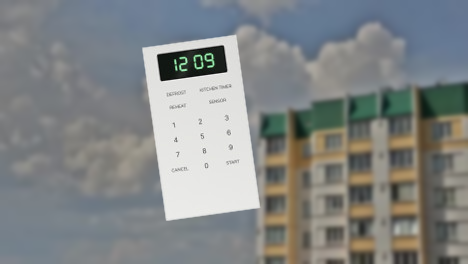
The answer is 12:09
